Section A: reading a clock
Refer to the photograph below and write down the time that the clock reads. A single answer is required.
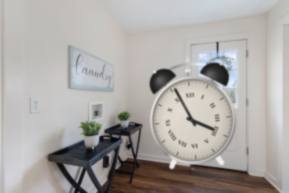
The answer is 3:56
